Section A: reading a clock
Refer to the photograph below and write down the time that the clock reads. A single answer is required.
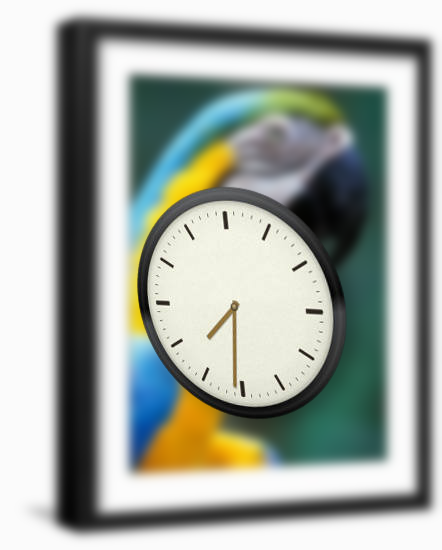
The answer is 7:31
